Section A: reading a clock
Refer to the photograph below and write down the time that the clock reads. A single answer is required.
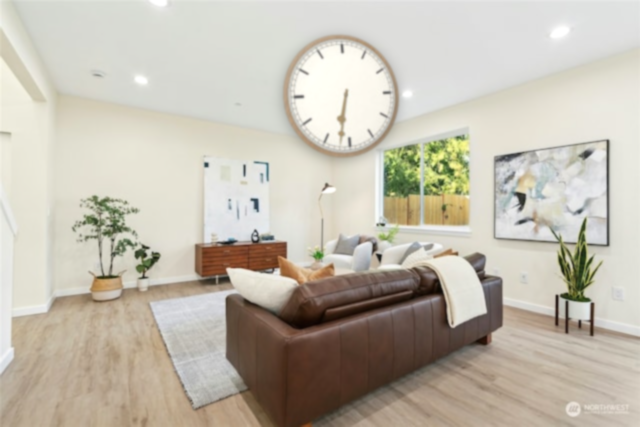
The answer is 6:32
